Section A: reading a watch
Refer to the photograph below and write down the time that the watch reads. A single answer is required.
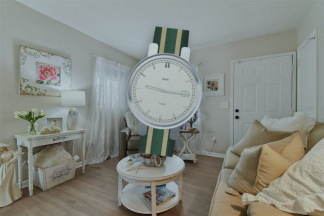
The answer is 9:15
